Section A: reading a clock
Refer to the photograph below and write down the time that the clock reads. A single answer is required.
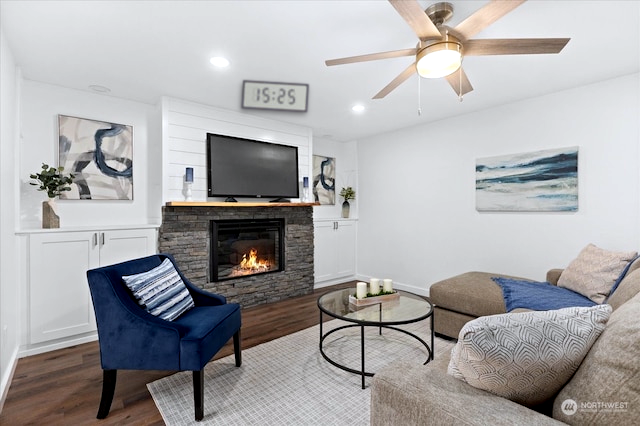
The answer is 15:25
